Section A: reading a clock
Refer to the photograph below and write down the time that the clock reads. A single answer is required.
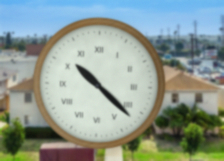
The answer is 10:22
